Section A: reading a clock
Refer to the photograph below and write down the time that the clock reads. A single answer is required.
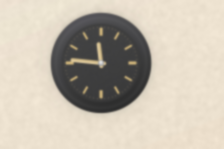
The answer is 11:46
